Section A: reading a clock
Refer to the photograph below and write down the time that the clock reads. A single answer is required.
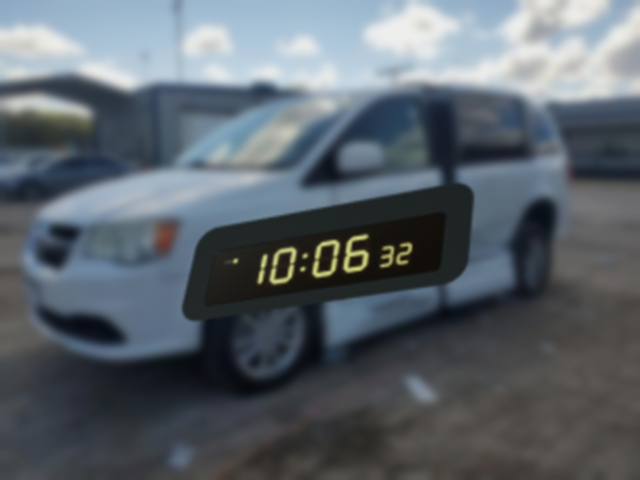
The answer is 10:06:32
